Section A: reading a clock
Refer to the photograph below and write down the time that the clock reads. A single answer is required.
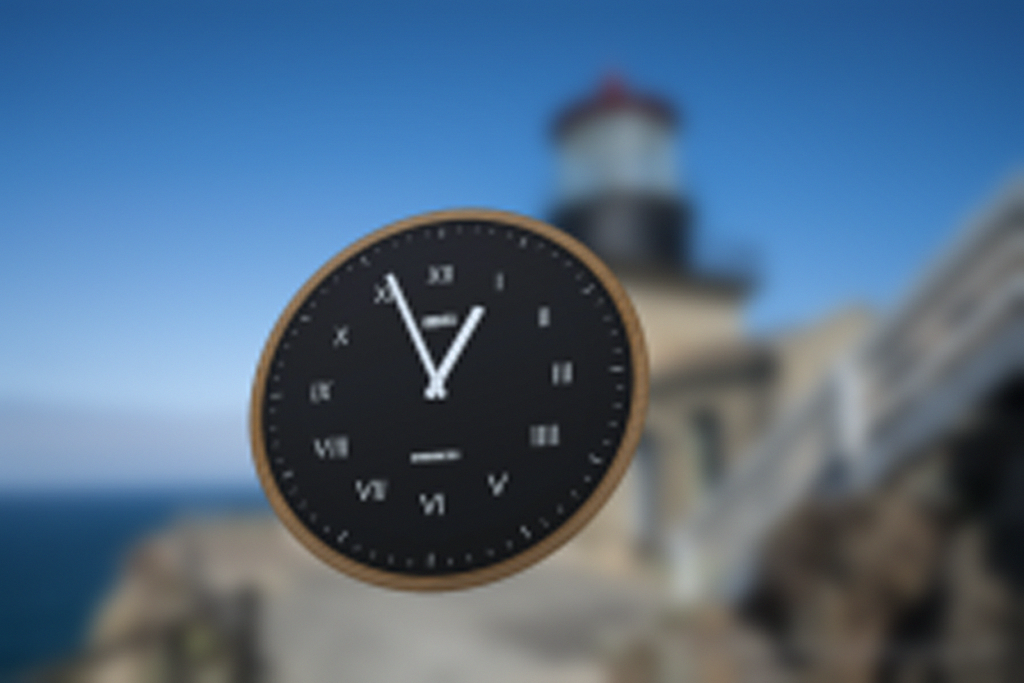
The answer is 12:56
